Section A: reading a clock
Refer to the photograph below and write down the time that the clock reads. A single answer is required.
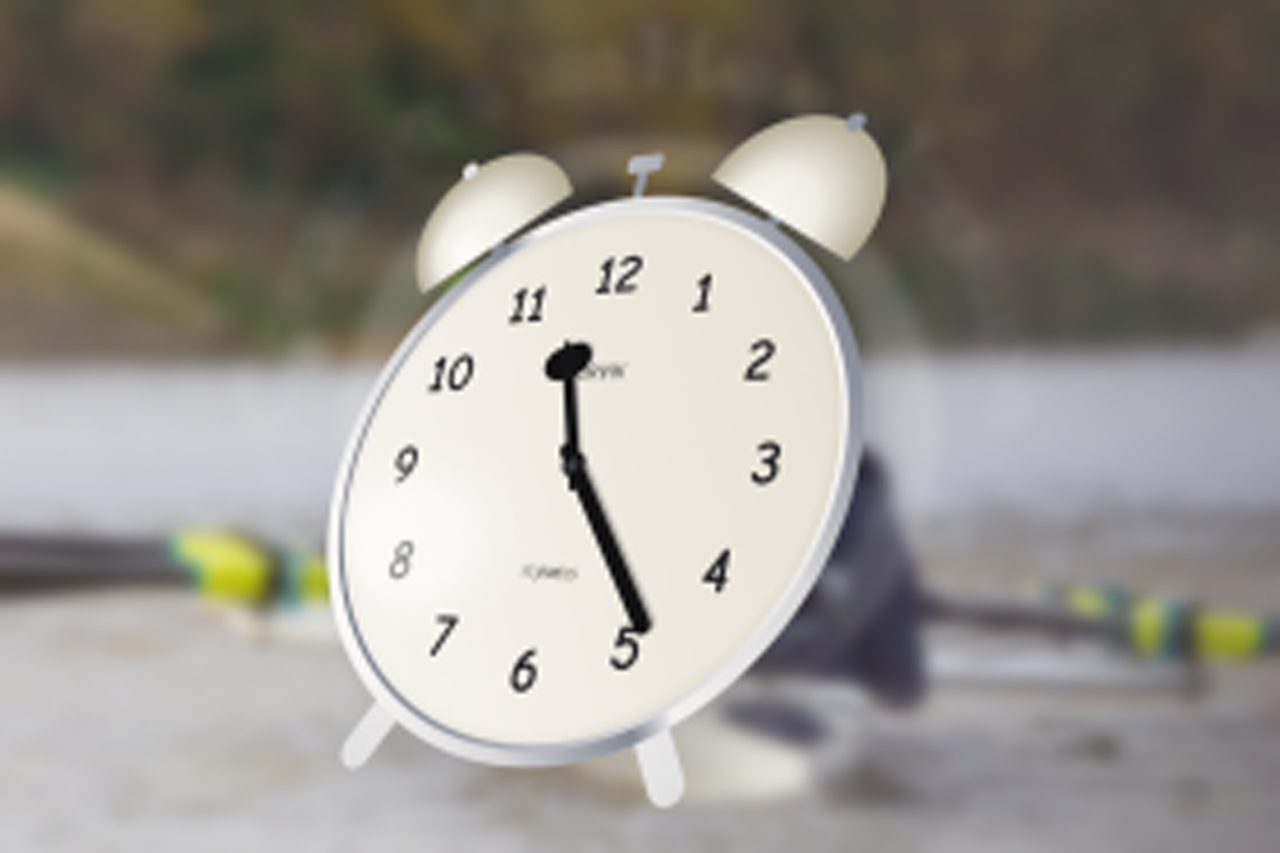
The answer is 11:24
